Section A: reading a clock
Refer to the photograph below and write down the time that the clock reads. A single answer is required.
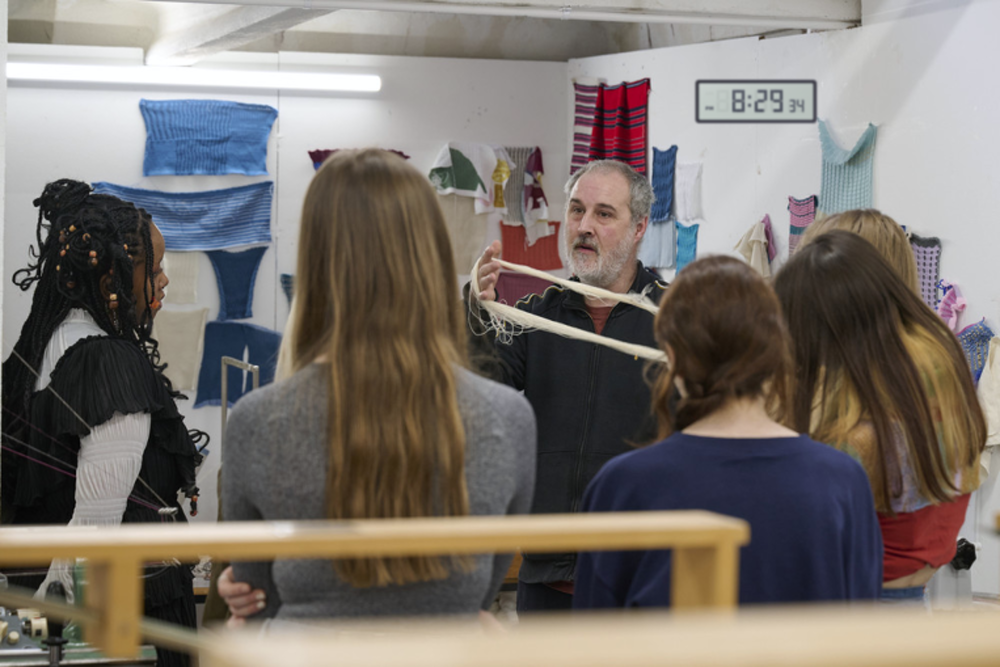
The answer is 8:29
